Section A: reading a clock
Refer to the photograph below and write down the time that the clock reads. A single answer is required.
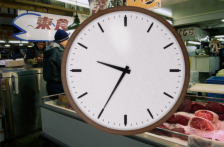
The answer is 9:35
